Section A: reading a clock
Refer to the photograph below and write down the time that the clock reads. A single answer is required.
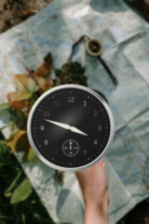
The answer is 3:48
